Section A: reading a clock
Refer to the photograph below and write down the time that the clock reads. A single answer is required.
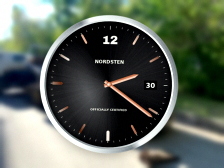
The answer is 2:21
